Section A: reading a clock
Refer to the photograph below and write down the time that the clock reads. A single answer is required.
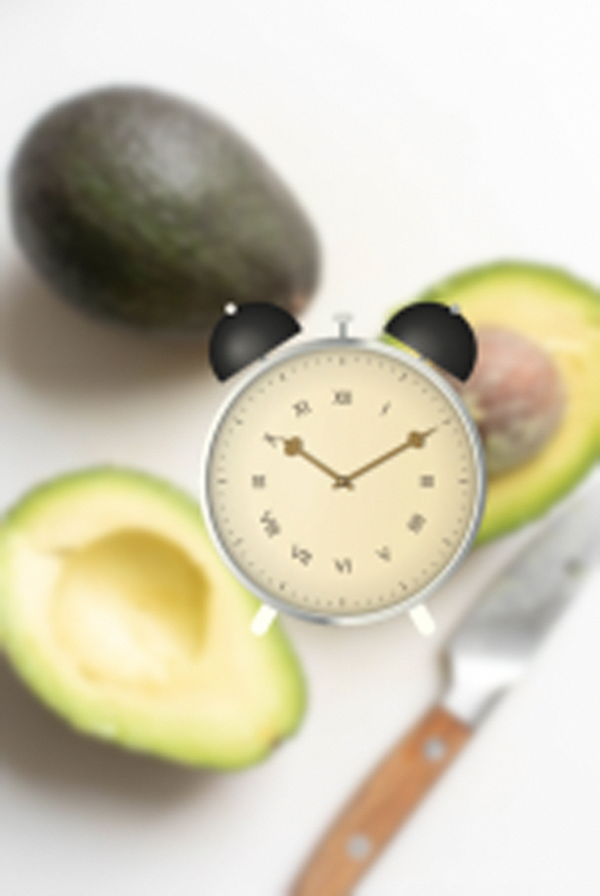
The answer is 10:10
